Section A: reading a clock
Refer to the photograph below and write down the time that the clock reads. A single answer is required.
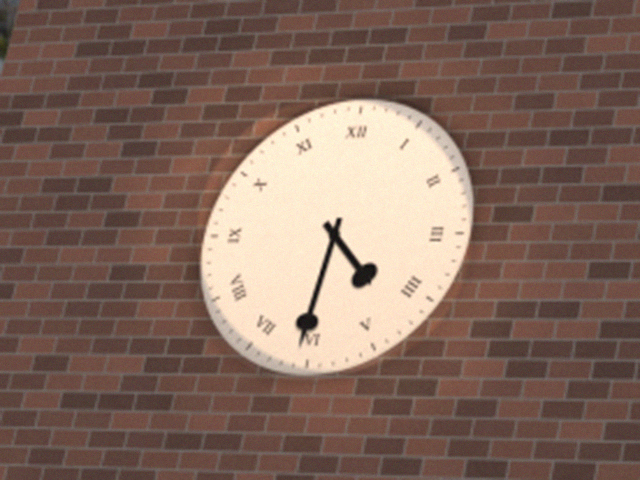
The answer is 4:31
